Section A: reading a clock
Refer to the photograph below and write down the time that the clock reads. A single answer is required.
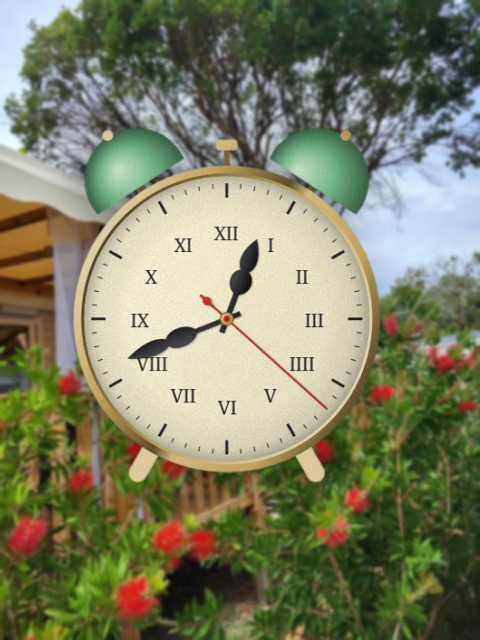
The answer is 12:41:22
